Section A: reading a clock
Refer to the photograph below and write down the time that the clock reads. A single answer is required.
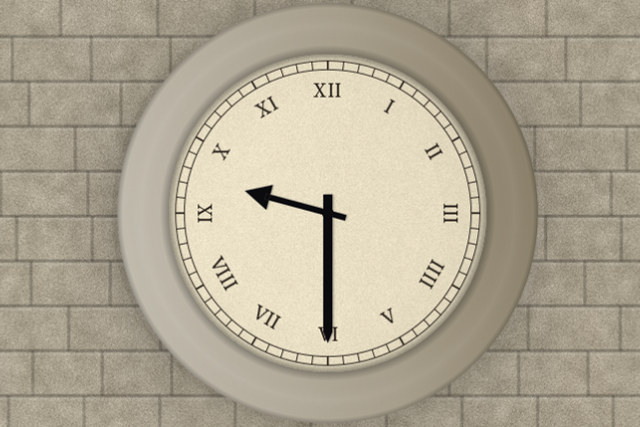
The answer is 9:30
